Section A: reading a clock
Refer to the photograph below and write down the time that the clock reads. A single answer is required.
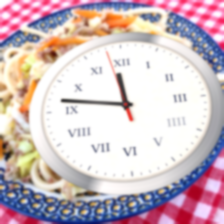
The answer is 11:46:58
